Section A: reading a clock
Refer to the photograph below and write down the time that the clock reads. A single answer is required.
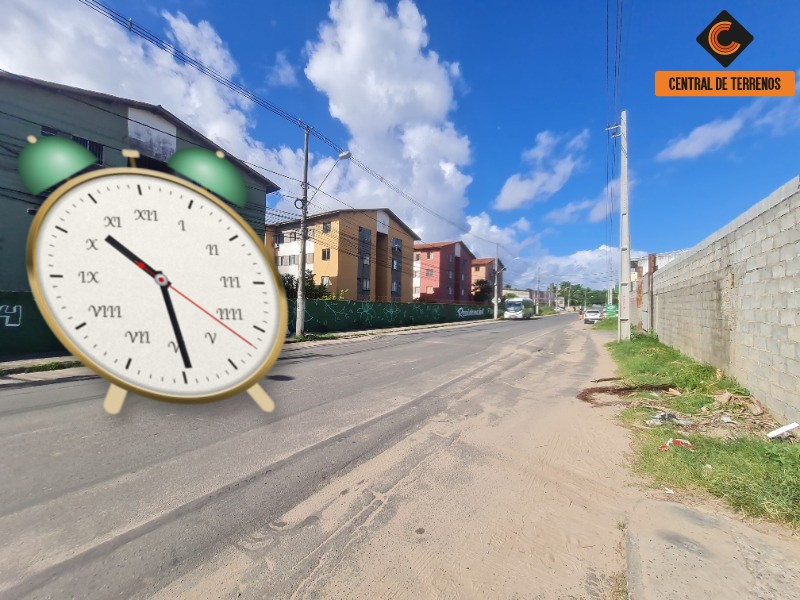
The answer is 10:29:22
